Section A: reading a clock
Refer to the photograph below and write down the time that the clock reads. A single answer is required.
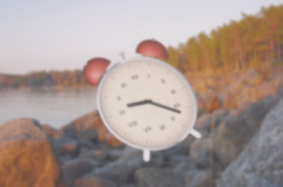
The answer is 9:22
